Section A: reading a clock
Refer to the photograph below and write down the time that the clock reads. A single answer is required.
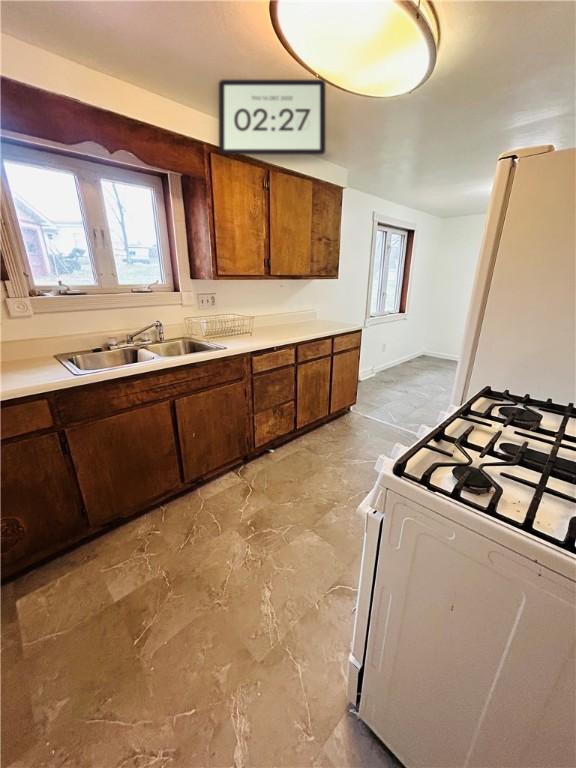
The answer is 2:27
